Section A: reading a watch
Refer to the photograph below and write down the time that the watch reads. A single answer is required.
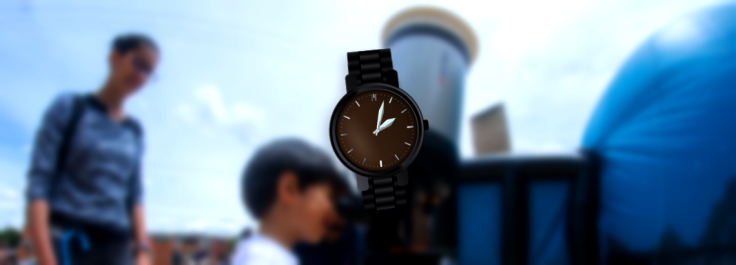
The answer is 2:03
